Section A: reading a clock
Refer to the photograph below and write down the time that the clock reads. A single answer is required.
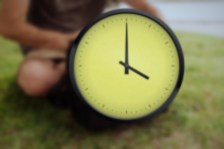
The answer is 4:00
